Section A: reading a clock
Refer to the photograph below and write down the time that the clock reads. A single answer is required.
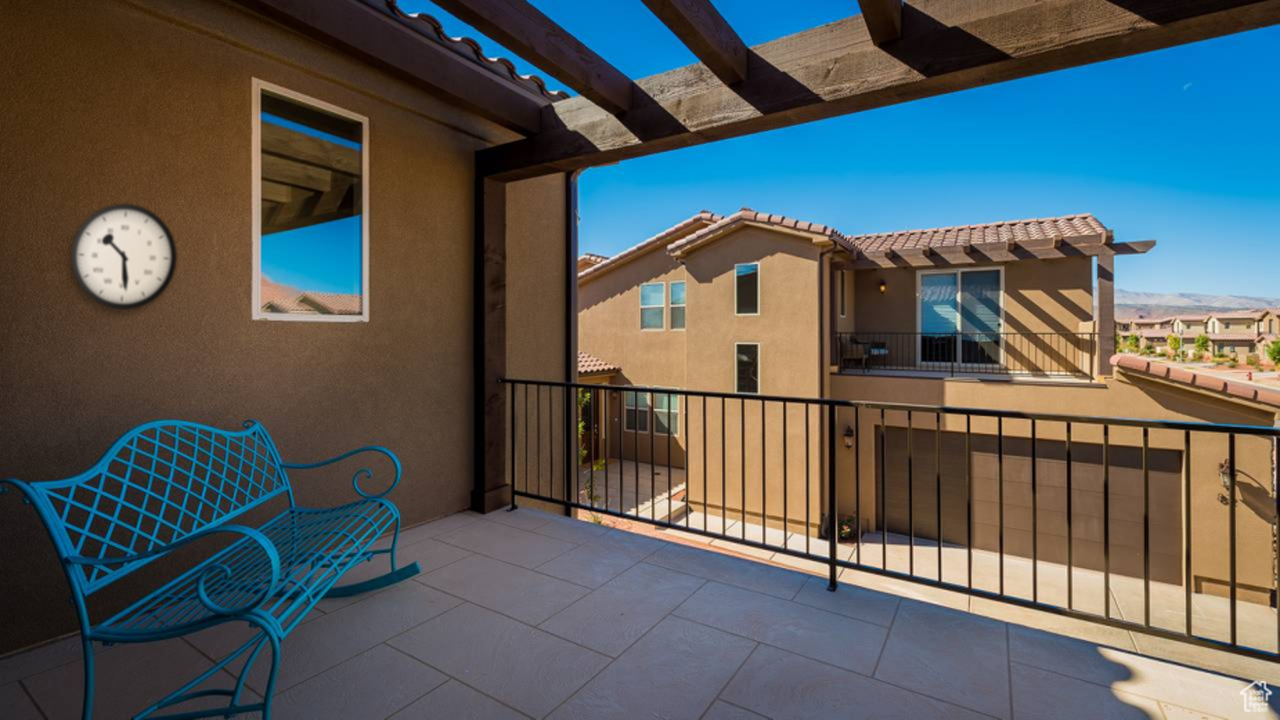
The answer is 10:29
